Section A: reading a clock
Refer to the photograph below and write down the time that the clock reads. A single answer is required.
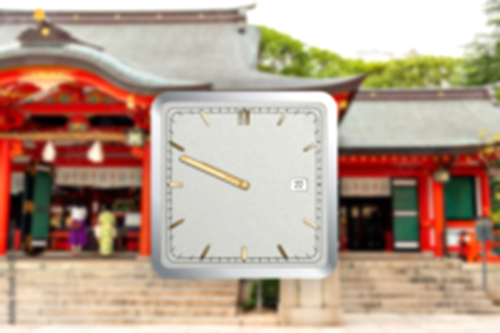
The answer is 9:49
